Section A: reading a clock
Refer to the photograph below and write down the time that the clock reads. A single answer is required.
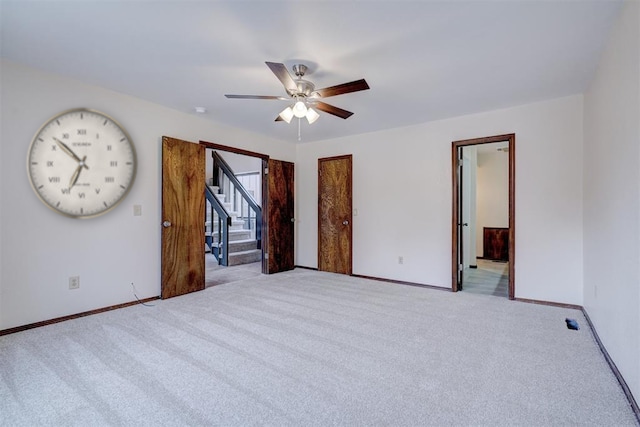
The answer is 6:52
